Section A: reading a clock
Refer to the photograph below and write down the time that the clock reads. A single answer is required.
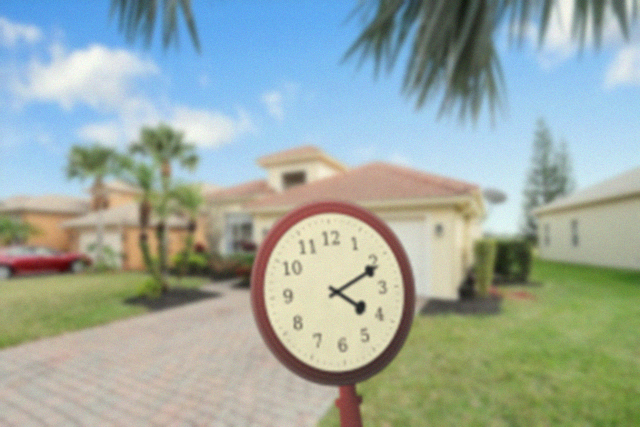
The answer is 4:11
